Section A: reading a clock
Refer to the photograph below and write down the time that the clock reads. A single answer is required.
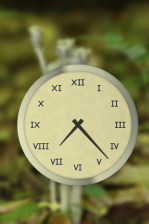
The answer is 7:23
